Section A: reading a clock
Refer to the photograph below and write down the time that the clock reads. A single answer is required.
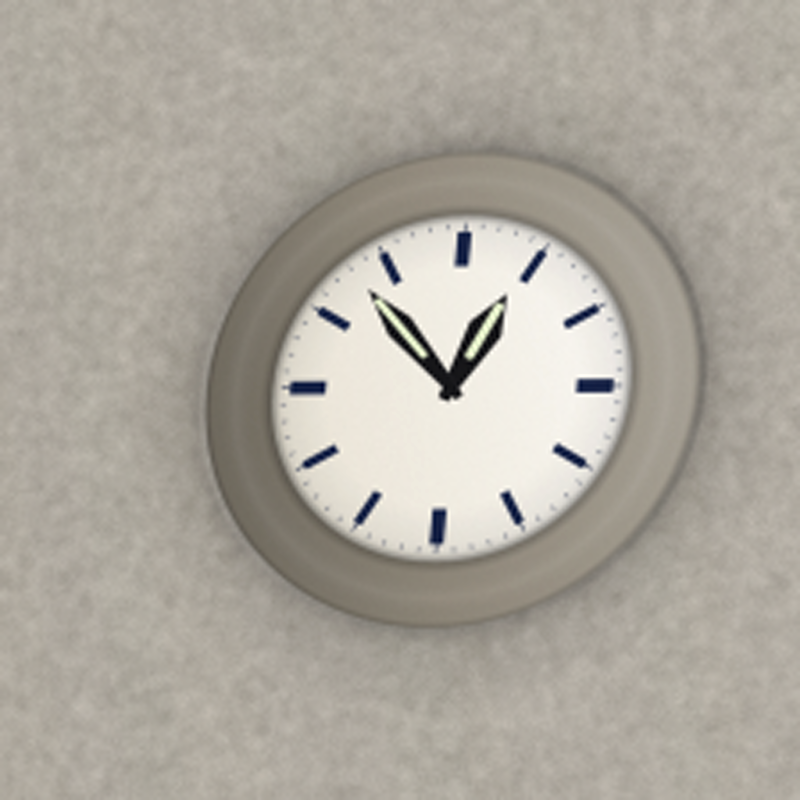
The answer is 12:53
